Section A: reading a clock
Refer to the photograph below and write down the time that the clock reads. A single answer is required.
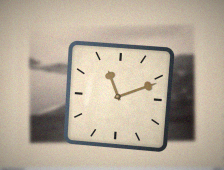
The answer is 11:11
